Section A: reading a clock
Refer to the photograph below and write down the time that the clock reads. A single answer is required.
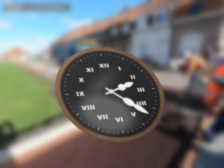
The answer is 2:22
